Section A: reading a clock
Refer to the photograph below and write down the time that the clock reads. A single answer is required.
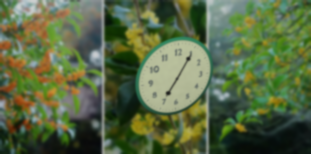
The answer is 7:05
